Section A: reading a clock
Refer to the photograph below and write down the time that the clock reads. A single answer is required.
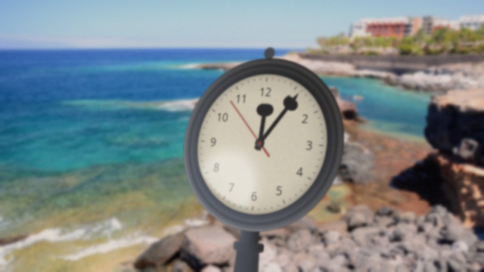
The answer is 12:05:53
